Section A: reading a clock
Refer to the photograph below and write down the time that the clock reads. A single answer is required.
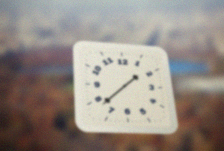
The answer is 1:38
